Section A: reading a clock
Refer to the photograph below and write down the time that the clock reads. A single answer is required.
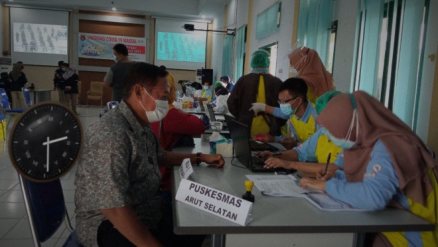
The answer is 2:29
